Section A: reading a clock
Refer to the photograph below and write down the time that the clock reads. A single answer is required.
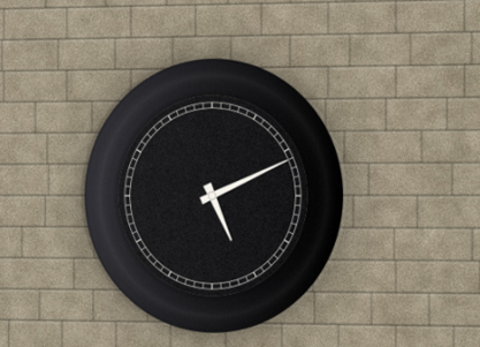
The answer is 5:11
